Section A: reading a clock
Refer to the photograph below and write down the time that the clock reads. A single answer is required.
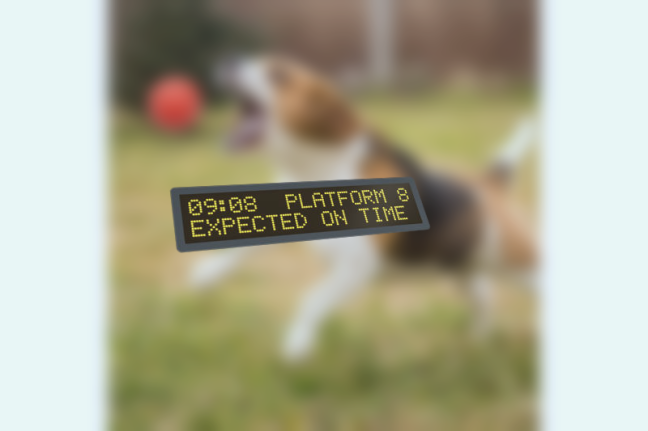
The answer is 9:08
